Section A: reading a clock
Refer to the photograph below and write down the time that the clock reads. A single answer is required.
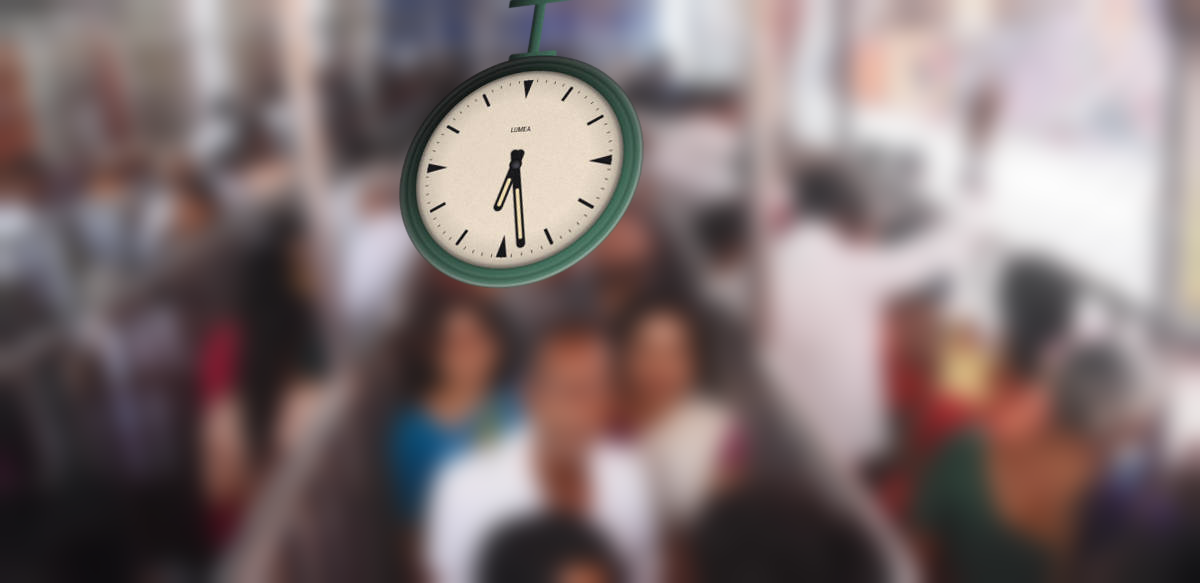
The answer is 6:28
